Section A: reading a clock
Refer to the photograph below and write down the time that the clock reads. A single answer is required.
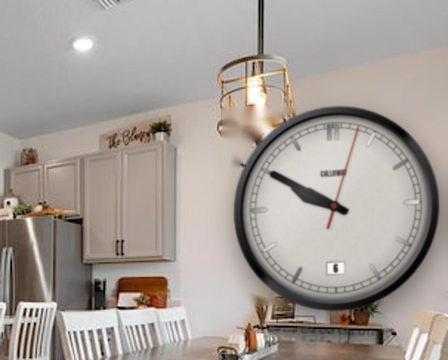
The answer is 9:50:03
